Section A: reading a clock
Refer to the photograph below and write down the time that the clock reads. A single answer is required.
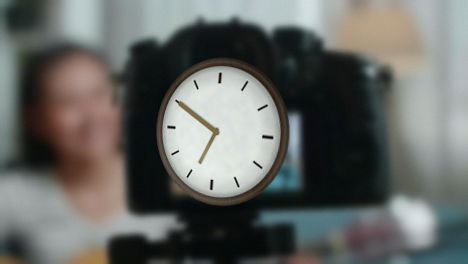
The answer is 6:50
